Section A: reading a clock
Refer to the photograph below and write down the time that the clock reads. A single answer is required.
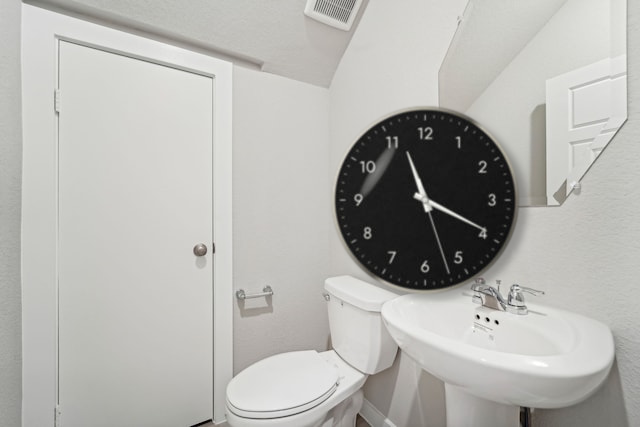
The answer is 11:19:27
